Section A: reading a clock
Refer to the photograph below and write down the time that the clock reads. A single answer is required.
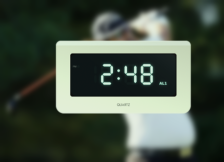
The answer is 2:48
